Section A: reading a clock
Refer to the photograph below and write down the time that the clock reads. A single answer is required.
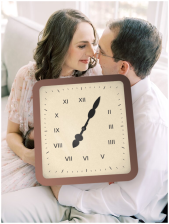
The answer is 7:05
